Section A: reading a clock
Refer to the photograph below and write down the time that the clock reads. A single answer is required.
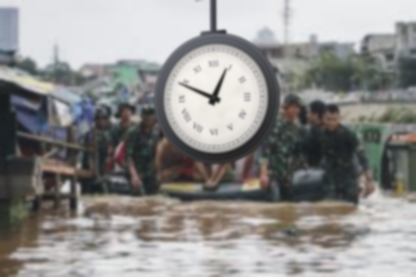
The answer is 12:49
